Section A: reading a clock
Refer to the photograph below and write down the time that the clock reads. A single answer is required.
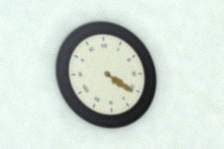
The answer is 4:21
